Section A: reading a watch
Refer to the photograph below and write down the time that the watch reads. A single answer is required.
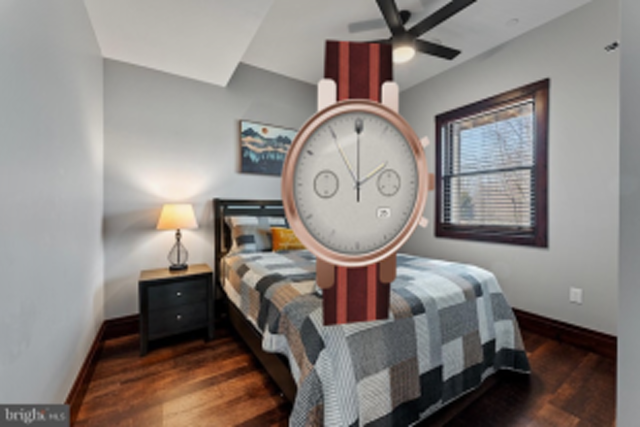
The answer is 1:55
